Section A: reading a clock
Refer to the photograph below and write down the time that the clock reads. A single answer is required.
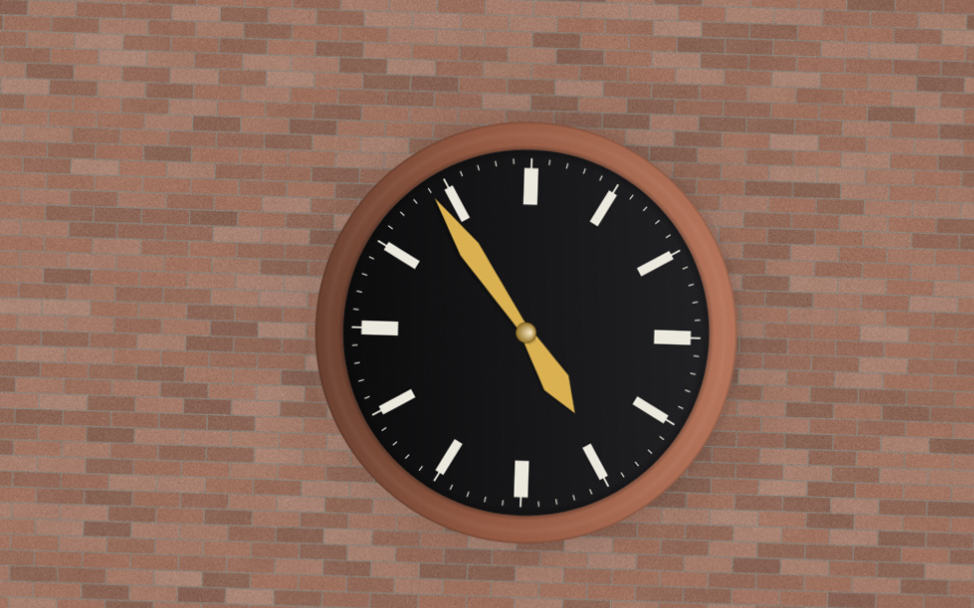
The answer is 4:54
